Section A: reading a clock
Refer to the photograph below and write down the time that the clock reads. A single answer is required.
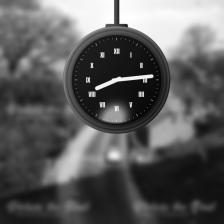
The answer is 8:14
